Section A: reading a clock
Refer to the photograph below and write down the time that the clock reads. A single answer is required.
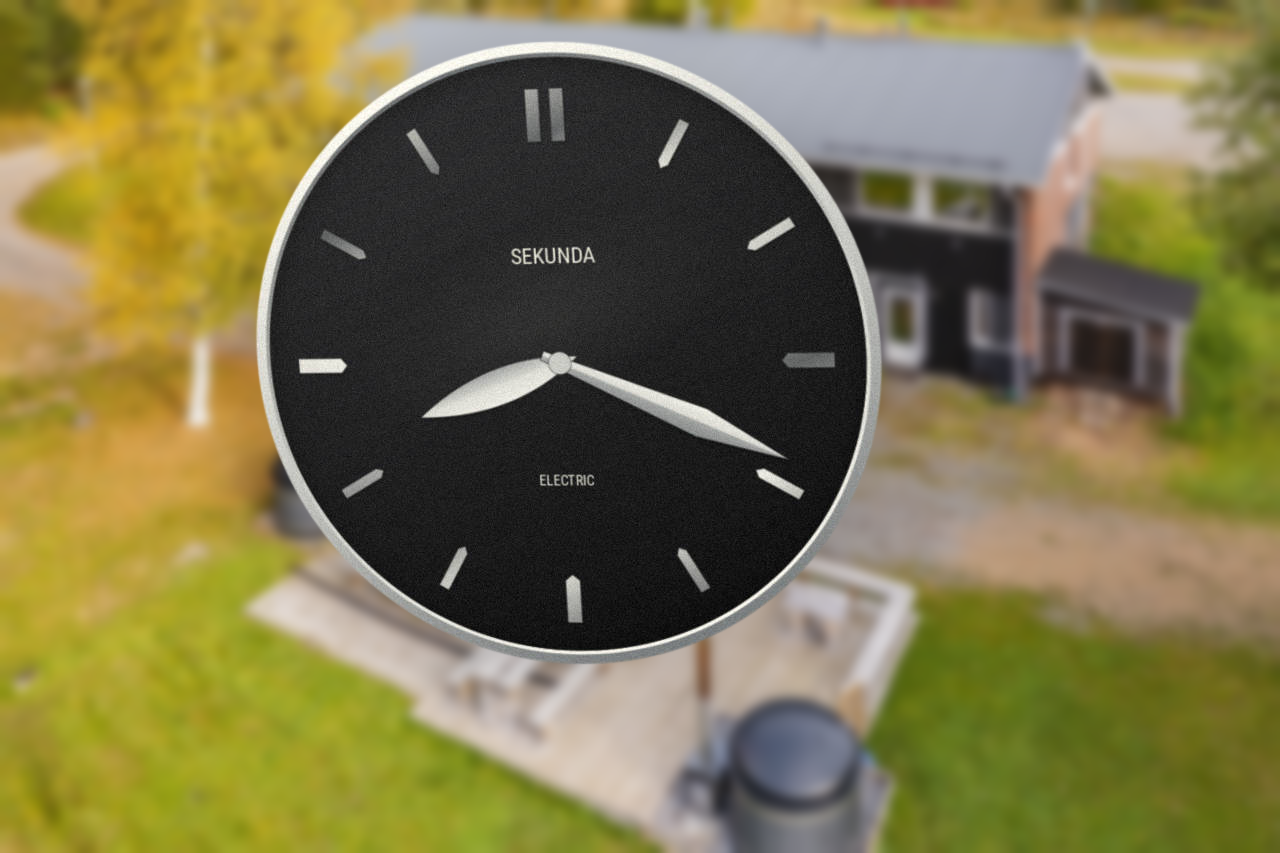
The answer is 8:19
